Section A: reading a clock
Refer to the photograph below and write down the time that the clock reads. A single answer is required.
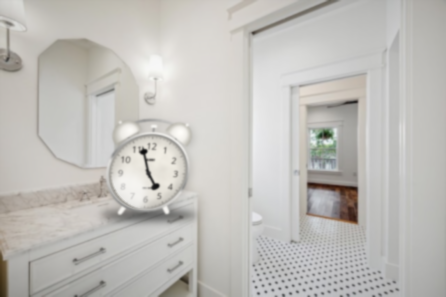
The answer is 4:57
